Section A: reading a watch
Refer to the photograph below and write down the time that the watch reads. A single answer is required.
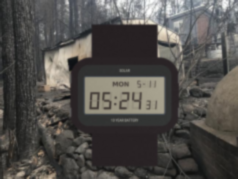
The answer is 5:24
